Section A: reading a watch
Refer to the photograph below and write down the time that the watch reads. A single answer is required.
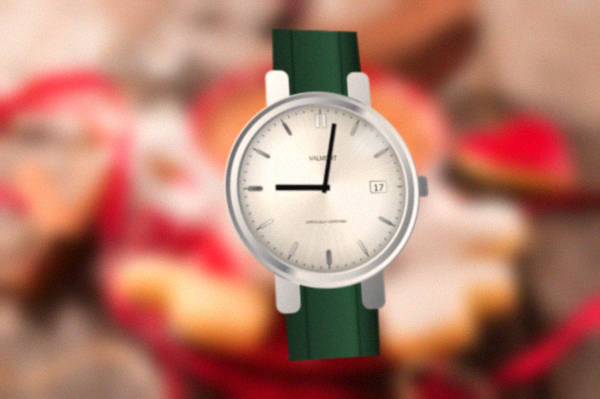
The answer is 9:02
